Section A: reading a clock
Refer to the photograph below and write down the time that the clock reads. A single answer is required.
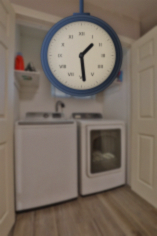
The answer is 1:29
